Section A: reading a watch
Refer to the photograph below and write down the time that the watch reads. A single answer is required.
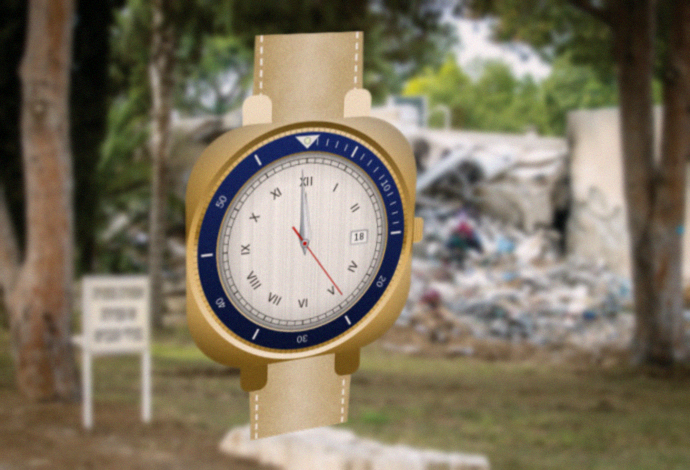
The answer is 11:59:24
